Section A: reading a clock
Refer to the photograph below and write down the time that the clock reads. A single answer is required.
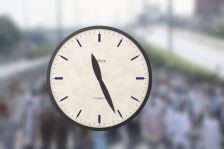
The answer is 11:26
